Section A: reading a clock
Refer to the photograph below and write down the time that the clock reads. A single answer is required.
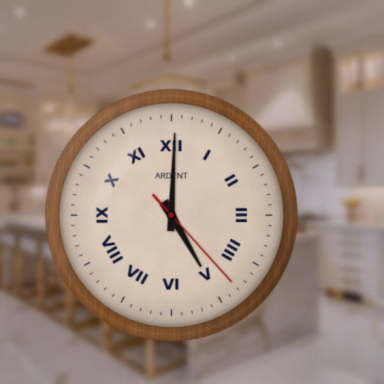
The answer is 5:00:23
